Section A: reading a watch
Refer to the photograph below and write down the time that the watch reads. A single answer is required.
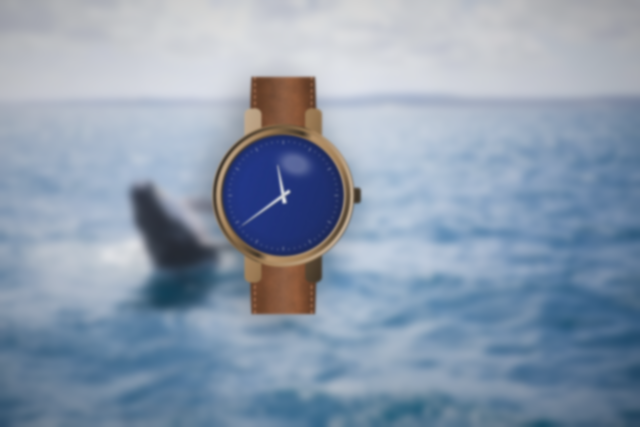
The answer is 11:39
